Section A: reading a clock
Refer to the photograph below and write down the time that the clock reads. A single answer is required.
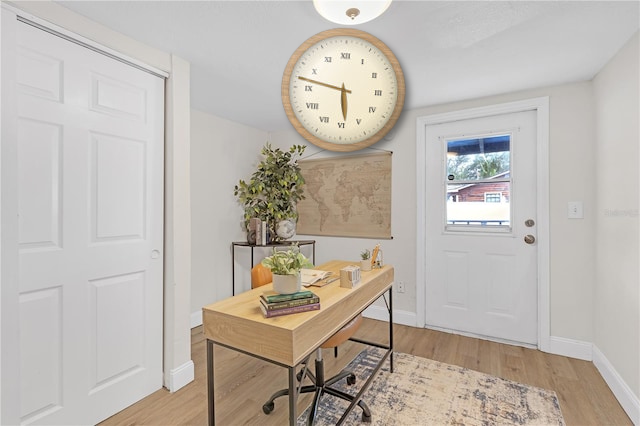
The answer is 5:47
